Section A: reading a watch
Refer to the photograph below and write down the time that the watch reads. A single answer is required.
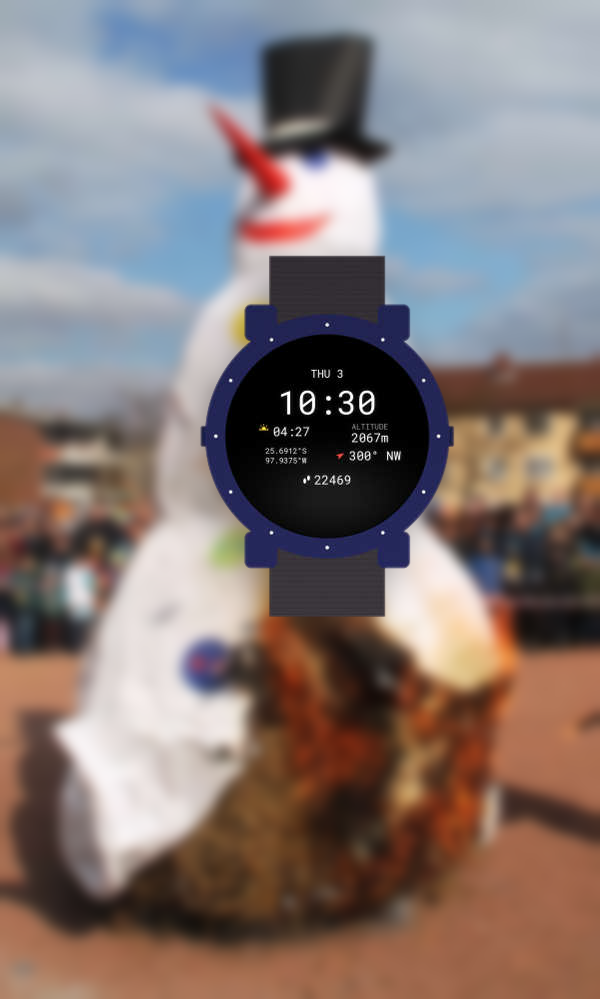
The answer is 10:30
